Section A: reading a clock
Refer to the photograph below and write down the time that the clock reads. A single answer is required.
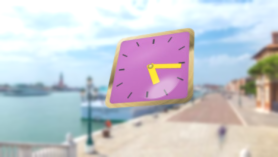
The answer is 5:16
